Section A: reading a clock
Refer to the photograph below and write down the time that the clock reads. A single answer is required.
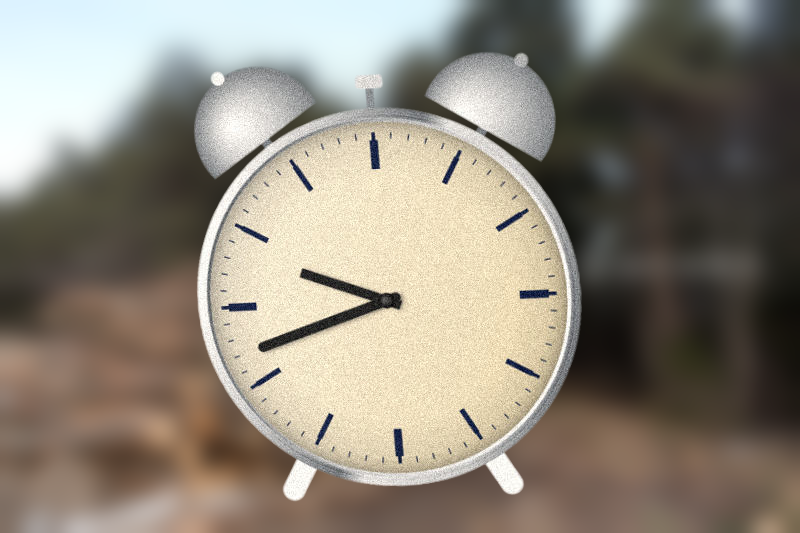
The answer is 9:42
